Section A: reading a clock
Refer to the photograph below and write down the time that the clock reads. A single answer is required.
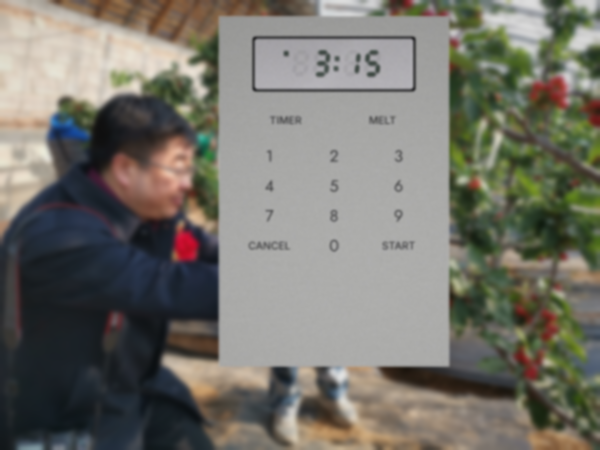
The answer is 3:15
